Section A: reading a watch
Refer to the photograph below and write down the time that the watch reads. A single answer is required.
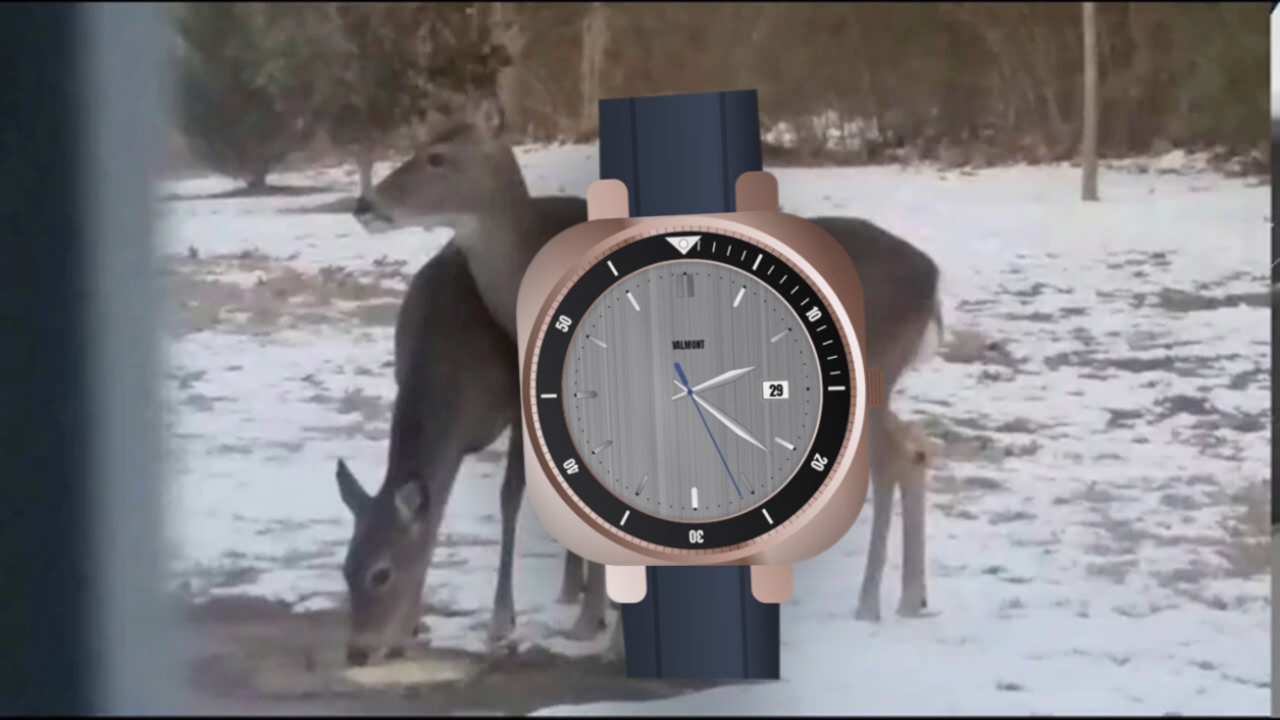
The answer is 2:21:26
